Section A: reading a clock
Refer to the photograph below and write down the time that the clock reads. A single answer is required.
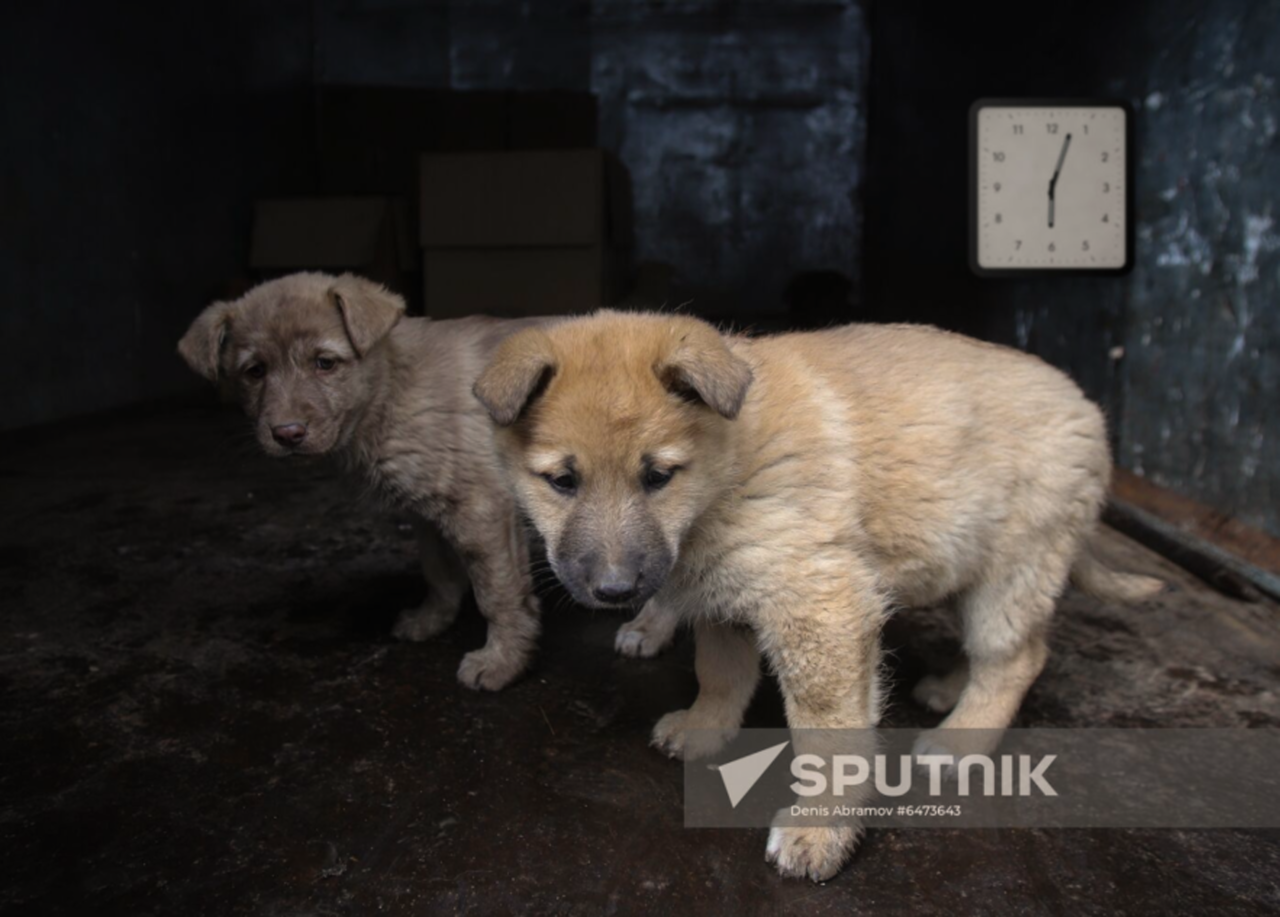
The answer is 6:03
